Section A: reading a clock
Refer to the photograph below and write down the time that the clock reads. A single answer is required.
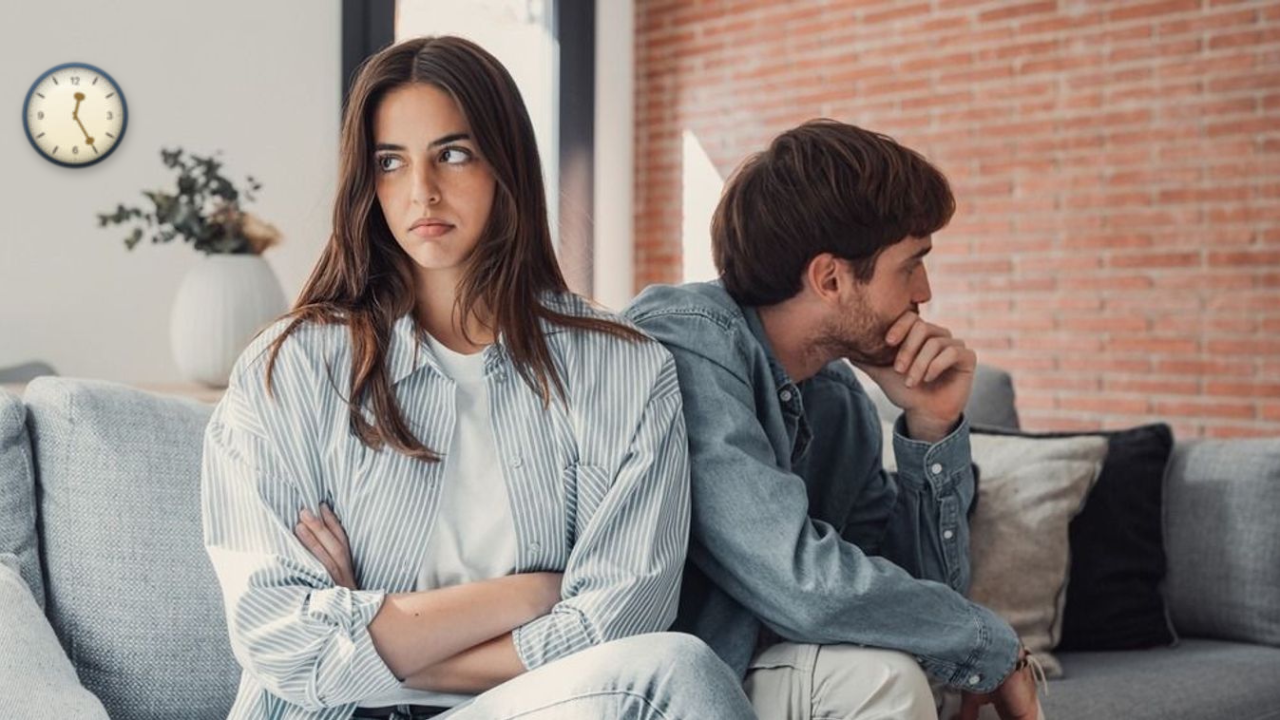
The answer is 12:25
